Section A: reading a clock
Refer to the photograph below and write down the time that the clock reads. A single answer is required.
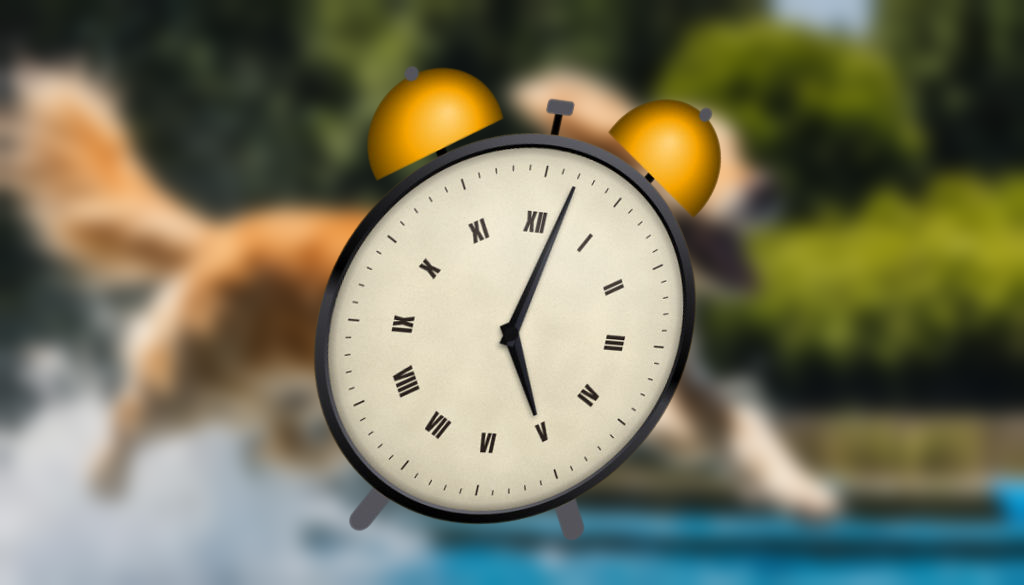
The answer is 5:02
